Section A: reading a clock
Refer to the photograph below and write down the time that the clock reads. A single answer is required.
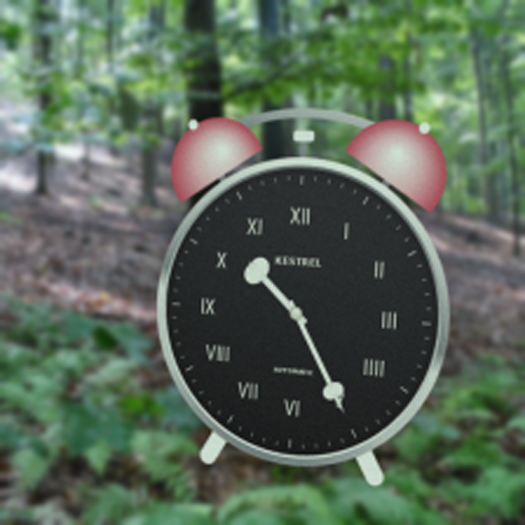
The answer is 10:25
